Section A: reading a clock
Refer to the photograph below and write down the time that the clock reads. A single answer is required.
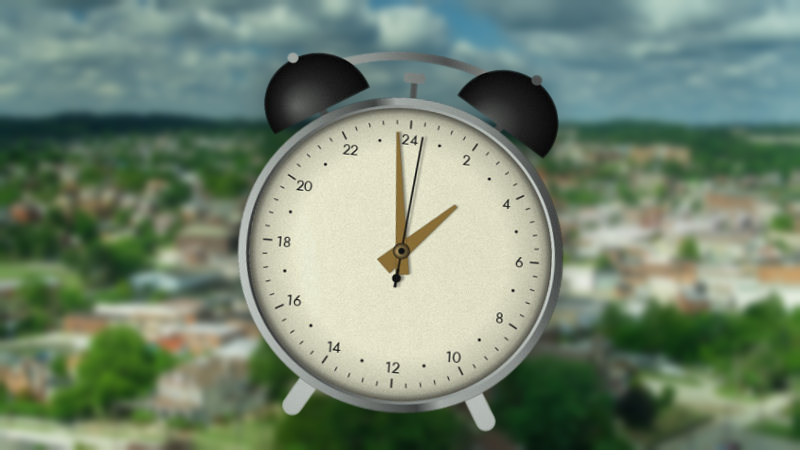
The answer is 2:59:01
